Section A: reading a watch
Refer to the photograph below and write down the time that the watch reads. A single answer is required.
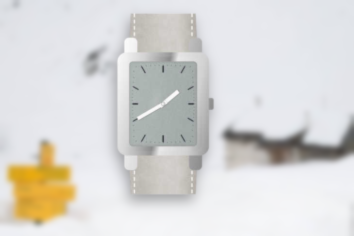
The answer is 1:40
